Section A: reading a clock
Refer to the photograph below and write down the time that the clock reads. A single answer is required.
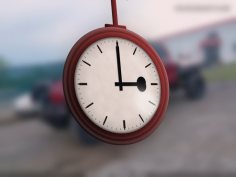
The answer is 3:00
